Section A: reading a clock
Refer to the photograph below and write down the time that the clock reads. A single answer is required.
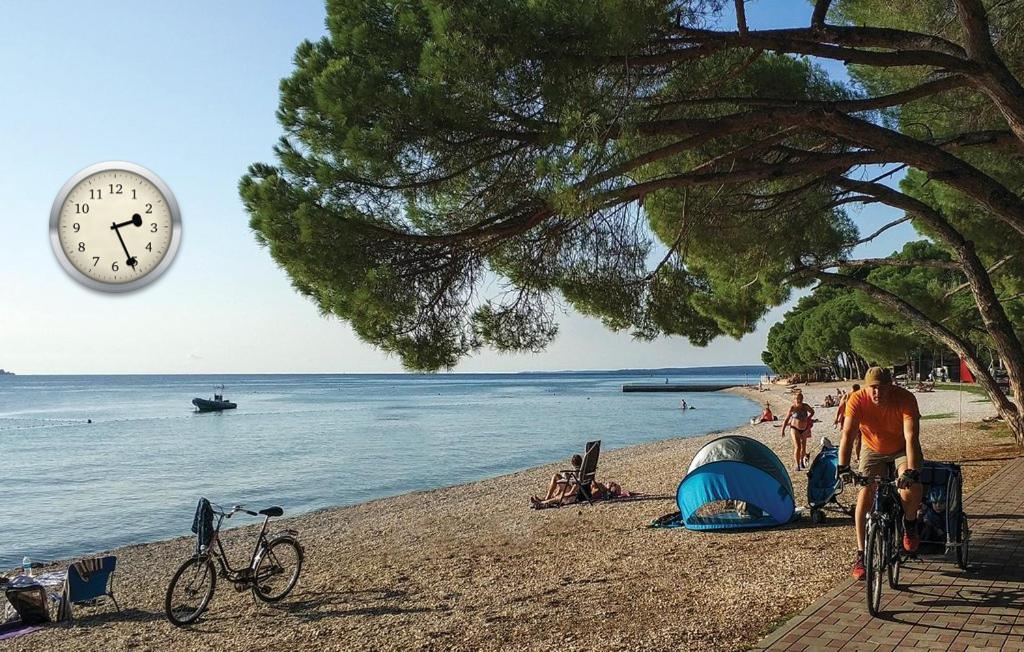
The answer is 2:26
